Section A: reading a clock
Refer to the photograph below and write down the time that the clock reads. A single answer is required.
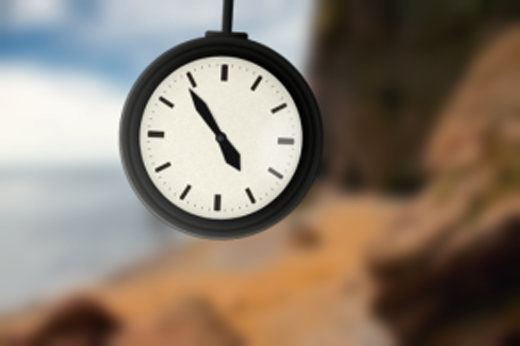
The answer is 4:54
